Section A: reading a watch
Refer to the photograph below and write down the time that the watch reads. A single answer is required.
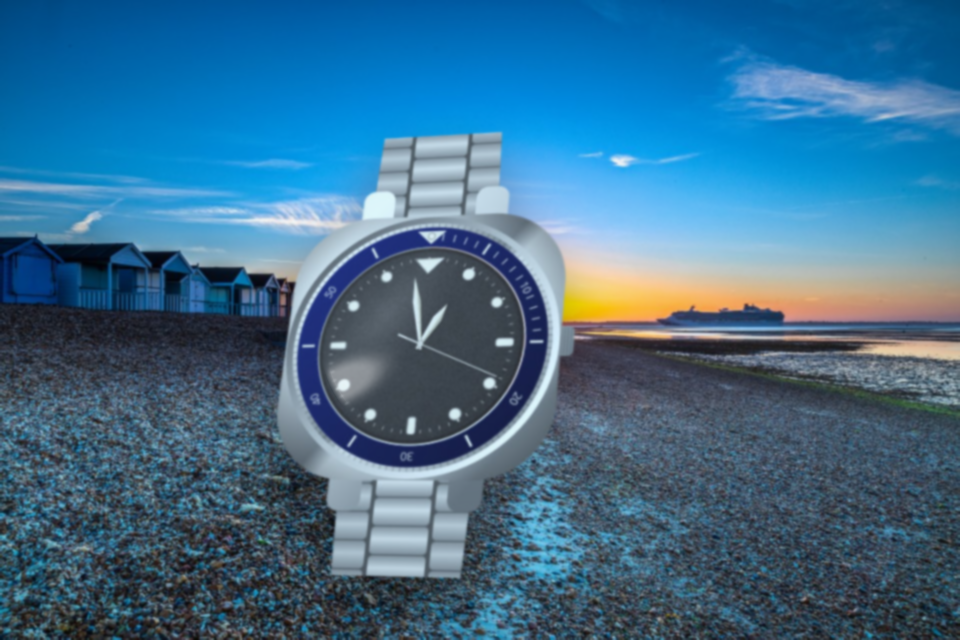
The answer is 12:58:19
